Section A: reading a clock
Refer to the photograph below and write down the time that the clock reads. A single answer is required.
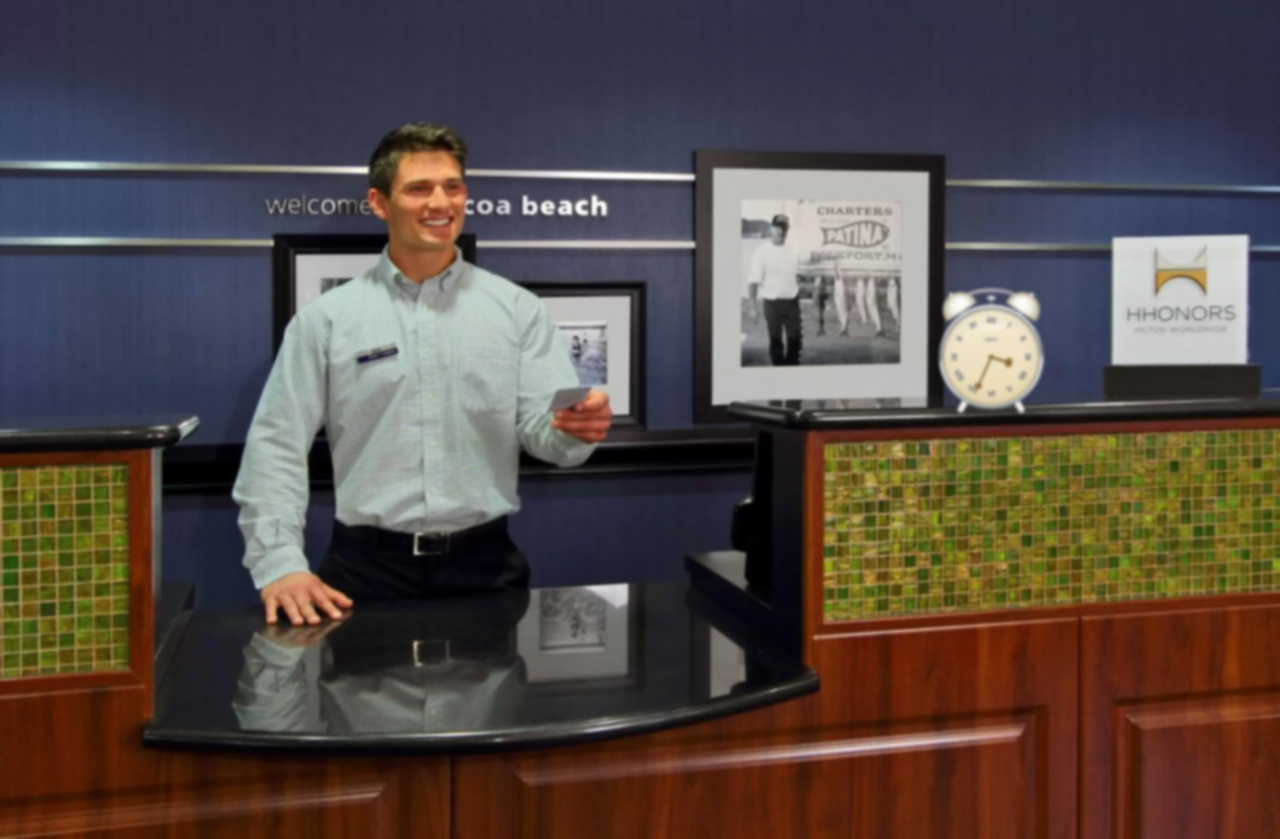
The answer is 3:34
